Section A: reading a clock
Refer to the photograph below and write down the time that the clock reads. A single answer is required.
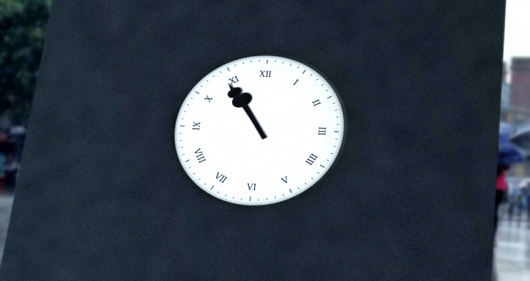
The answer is 10:54
